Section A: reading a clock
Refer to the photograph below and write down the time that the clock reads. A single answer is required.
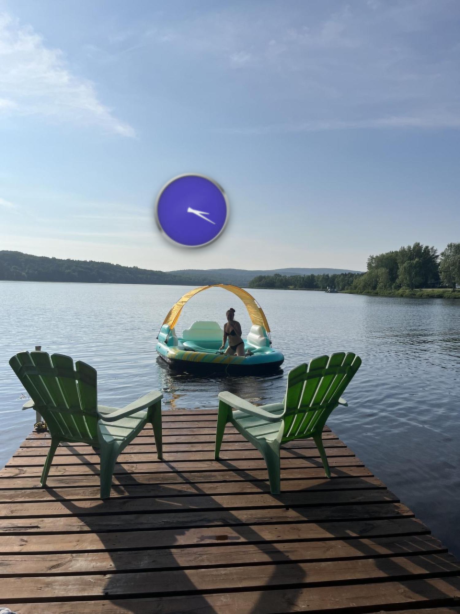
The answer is 3:20
